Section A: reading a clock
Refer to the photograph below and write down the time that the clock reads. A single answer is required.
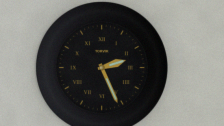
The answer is 2:26
